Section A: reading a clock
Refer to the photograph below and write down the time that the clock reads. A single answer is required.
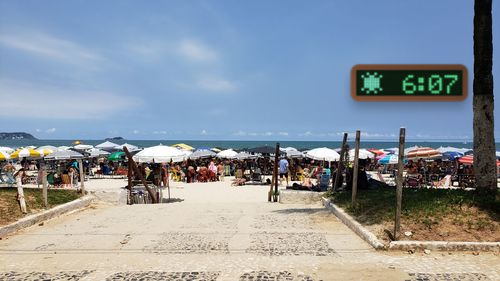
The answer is 6:07
